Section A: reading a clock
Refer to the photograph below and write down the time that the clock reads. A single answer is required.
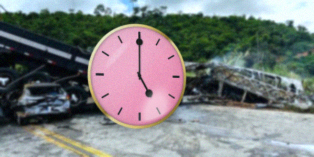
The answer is 5:00
